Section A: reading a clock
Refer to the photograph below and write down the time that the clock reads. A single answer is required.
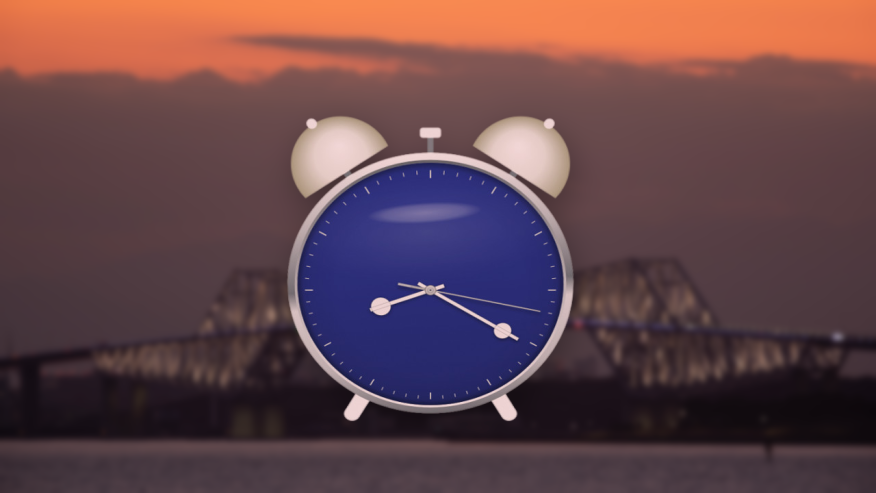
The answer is 8:20:17
